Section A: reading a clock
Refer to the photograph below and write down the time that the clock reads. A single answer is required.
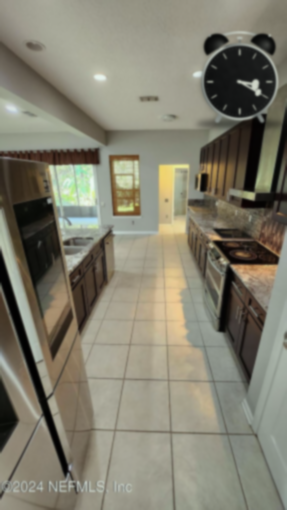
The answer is 3:20
